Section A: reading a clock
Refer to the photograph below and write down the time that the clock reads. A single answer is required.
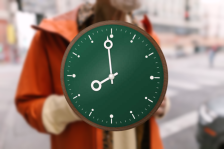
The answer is 7:59
